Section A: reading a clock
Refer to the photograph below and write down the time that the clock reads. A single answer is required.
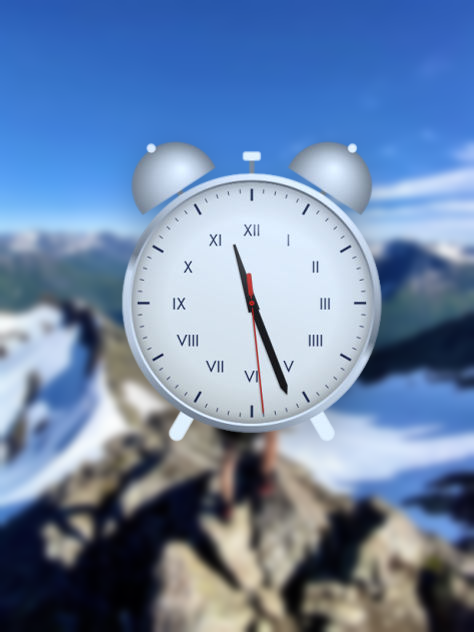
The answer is 11:26:29
